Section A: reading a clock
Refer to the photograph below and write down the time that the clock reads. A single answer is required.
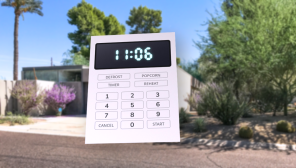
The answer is 11:06
